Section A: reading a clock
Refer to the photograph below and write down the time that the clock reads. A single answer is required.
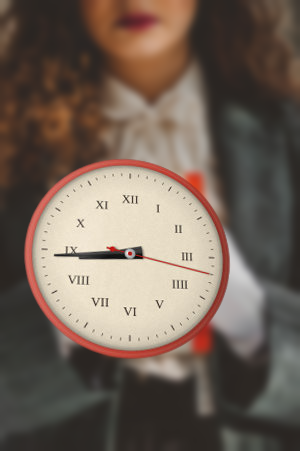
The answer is 8:44:17
